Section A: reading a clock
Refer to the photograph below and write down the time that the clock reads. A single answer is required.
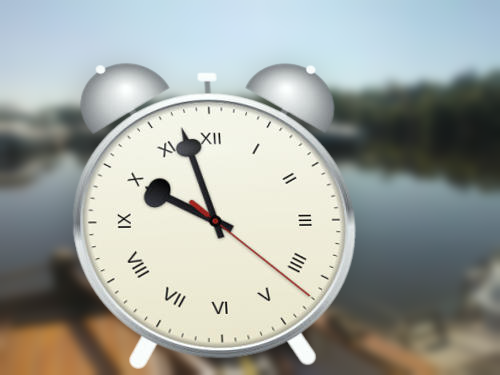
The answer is 9:57:22
